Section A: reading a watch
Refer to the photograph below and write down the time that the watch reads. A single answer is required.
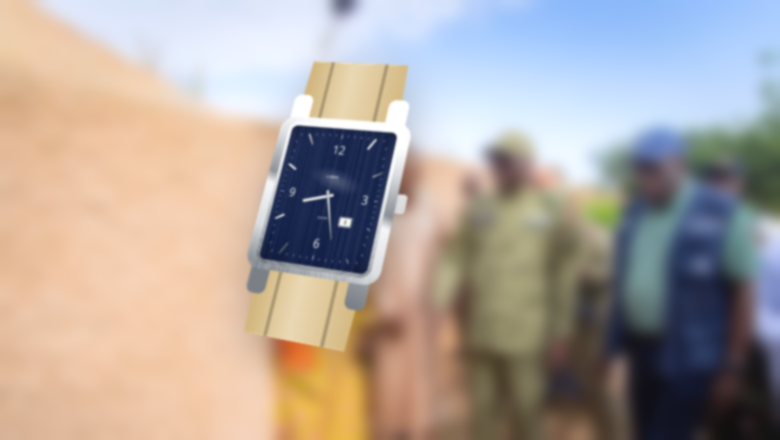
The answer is 8:27
